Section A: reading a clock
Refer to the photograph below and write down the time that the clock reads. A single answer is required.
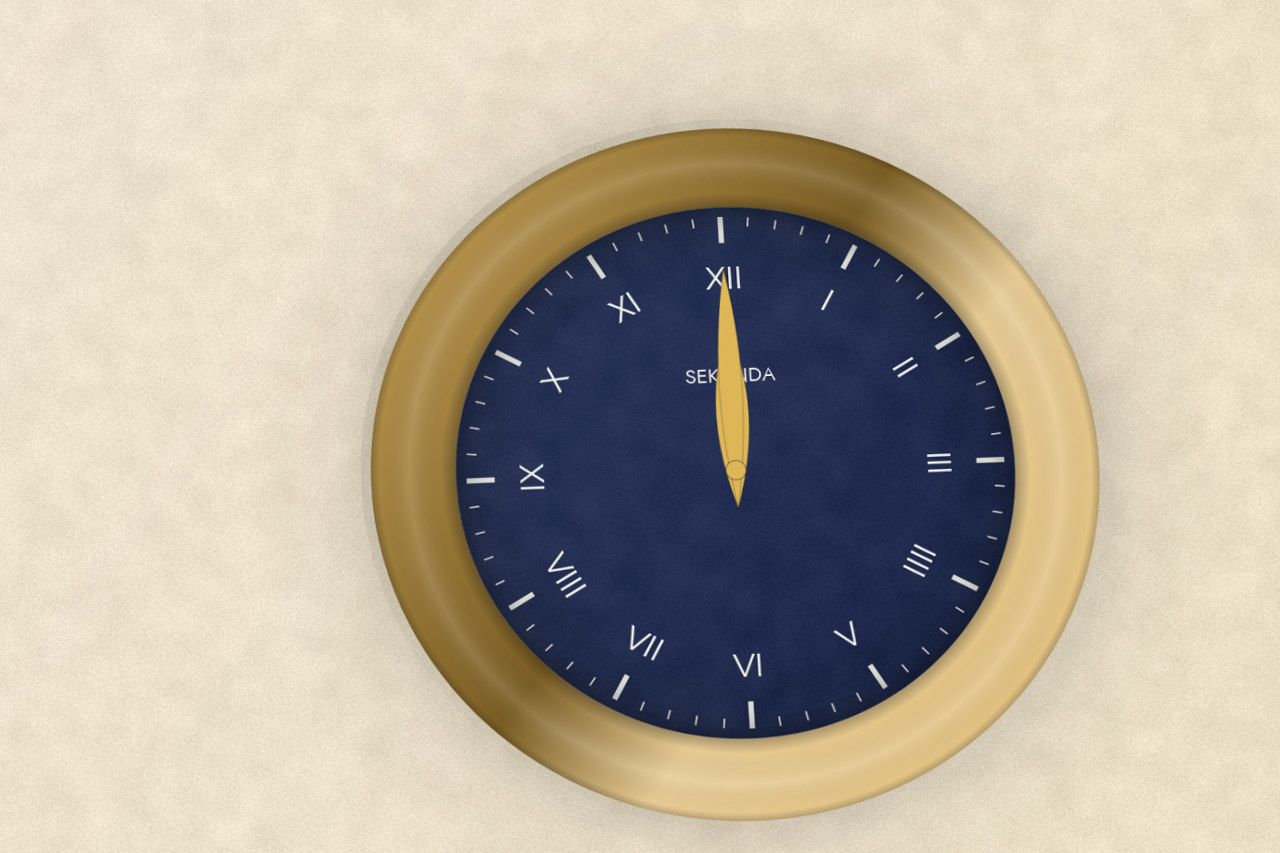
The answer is 12:00
